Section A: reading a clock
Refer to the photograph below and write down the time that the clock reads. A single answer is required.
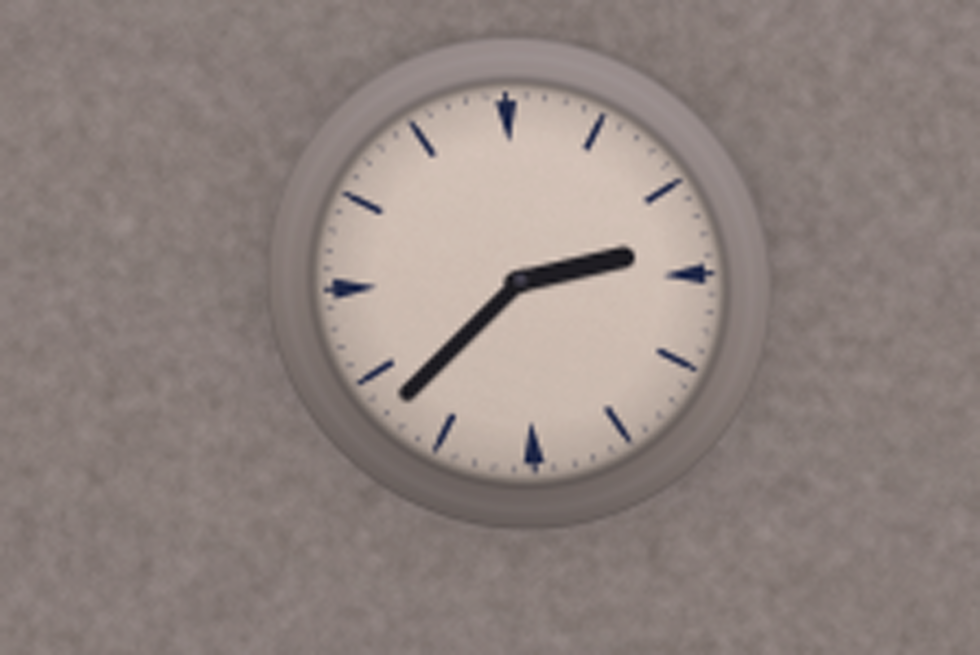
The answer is 2:38
